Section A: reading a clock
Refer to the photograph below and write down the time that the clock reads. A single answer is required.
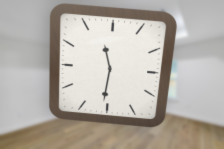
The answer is 11:31
